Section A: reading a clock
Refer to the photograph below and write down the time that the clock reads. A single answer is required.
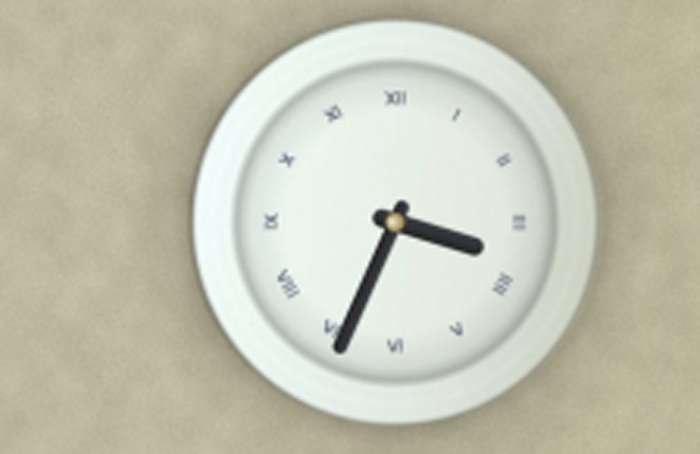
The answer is 3:34
